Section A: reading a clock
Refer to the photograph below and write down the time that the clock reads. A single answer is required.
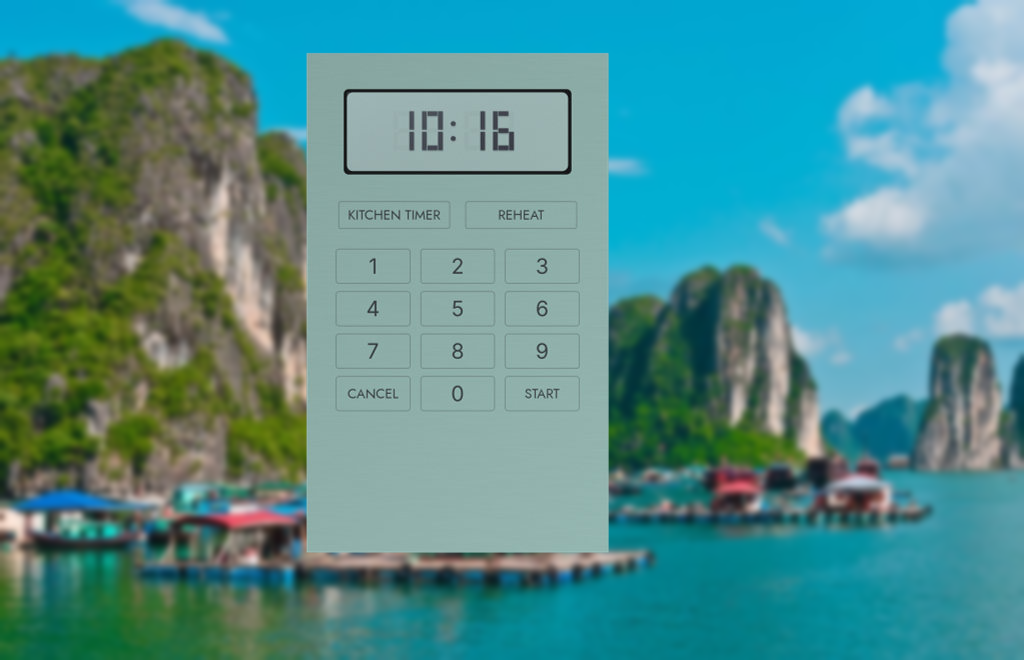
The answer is 10:16
